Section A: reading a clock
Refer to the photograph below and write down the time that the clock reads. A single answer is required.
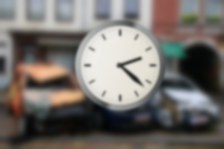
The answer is 2:22
